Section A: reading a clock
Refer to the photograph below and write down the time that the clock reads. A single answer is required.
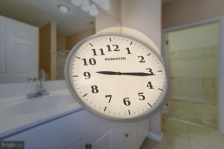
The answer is 9:16
